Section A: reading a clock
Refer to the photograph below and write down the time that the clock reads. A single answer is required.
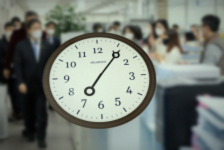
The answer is 7:06
